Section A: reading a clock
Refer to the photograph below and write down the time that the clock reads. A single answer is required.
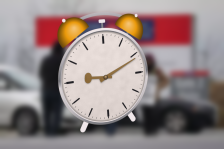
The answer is 9:11
